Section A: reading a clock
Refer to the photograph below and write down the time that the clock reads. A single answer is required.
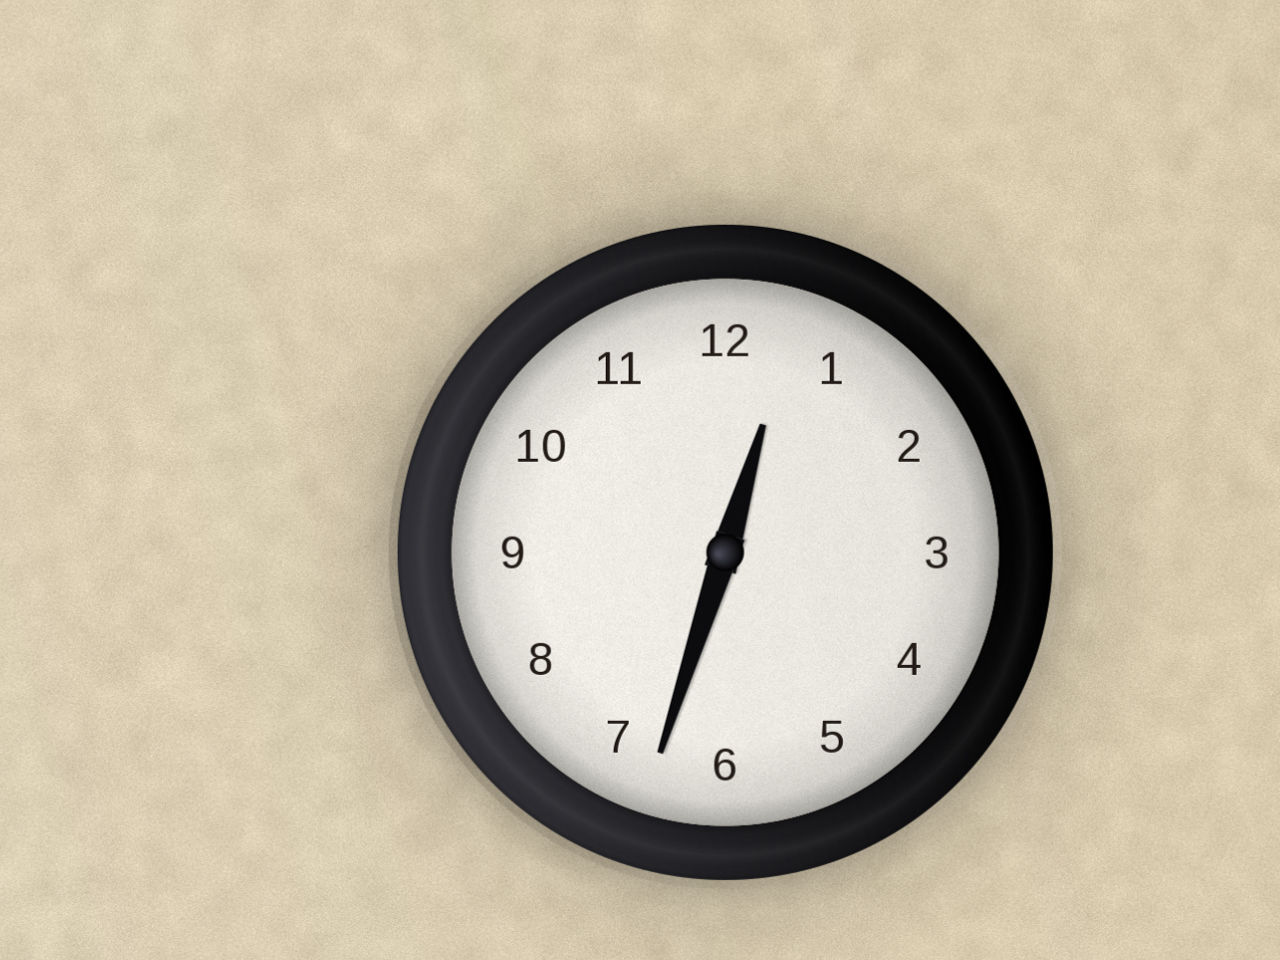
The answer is 12:33
